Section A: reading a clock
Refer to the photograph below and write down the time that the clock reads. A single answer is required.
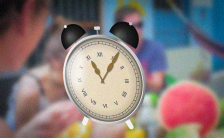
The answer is 11:06
